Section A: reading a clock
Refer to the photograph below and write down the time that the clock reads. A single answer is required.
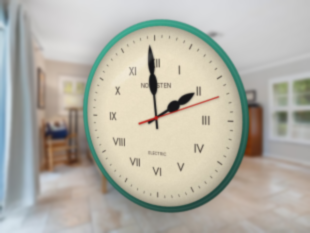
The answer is 1:59:12
